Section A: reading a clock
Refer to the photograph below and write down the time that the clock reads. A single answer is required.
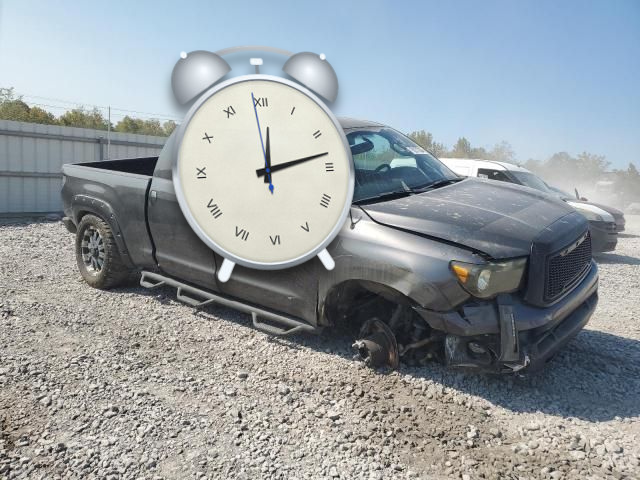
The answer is 12:12:59
